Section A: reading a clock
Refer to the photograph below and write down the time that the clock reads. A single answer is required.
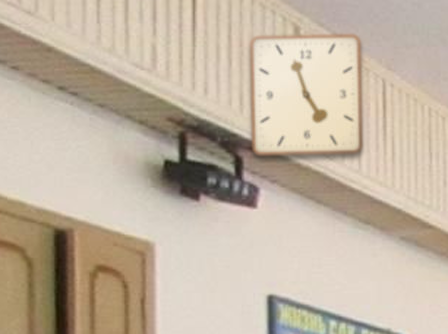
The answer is 4:57
